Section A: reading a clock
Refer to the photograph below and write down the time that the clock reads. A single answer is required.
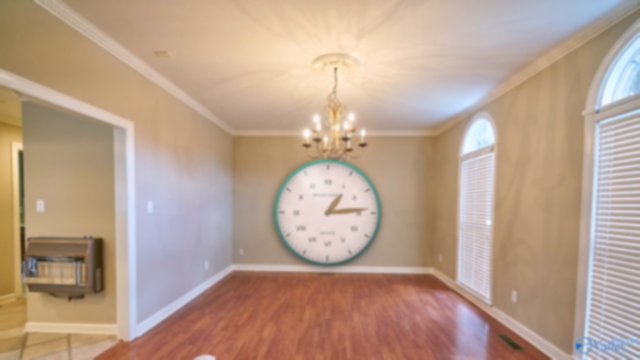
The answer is 1:14
